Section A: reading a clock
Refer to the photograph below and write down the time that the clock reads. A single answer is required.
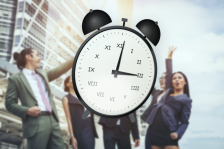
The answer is 3:01
